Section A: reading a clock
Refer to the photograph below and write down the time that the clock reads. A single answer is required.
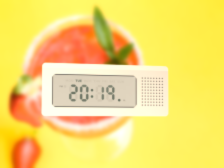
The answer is 20:19
